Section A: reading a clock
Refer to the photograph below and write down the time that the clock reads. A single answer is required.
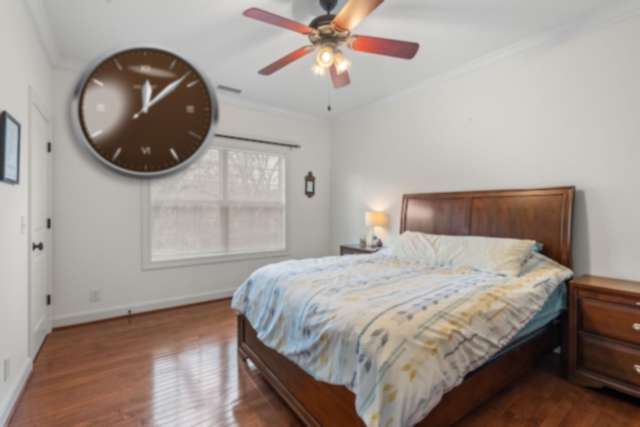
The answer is 12:08:08
